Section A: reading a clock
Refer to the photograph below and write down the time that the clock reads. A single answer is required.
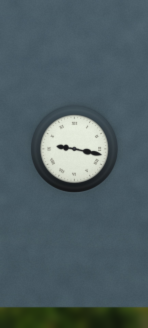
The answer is 9:17
